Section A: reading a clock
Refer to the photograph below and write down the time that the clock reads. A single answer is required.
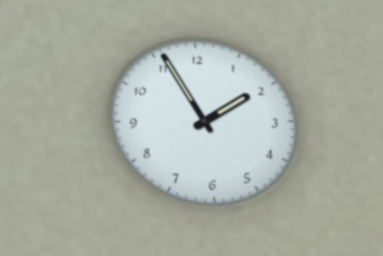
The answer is 1:56
